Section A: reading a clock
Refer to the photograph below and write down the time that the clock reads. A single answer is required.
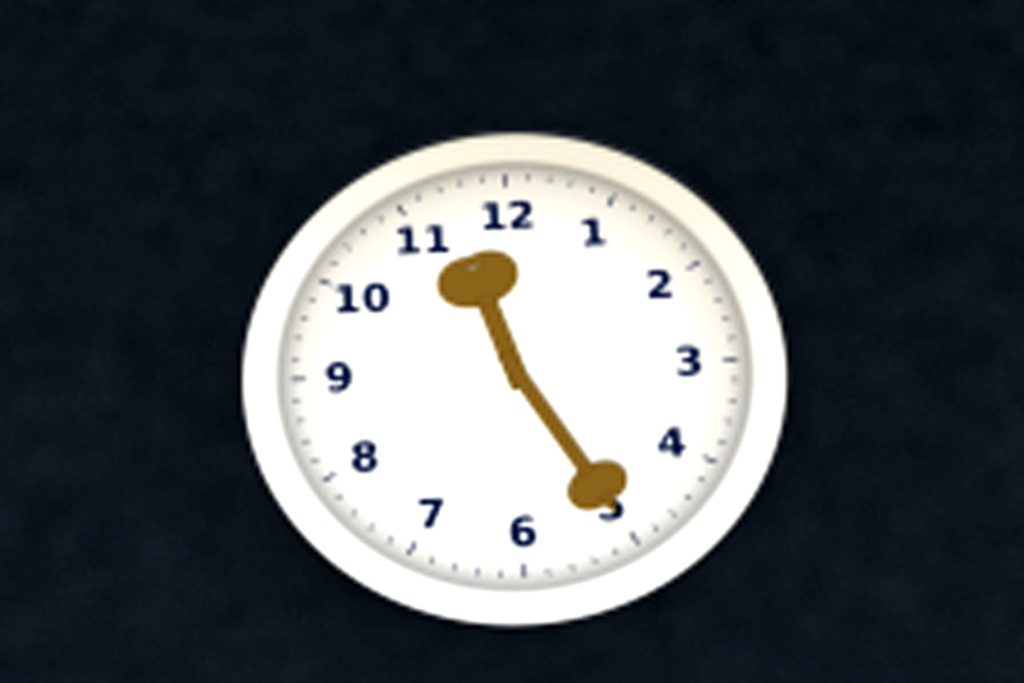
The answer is 11:25
